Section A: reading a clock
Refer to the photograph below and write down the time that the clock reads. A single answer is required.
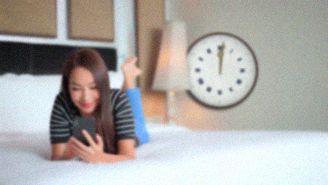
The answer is 12:01
